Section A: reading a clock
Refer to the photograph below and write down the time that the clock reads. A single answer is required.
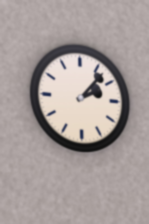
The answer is 2:07
